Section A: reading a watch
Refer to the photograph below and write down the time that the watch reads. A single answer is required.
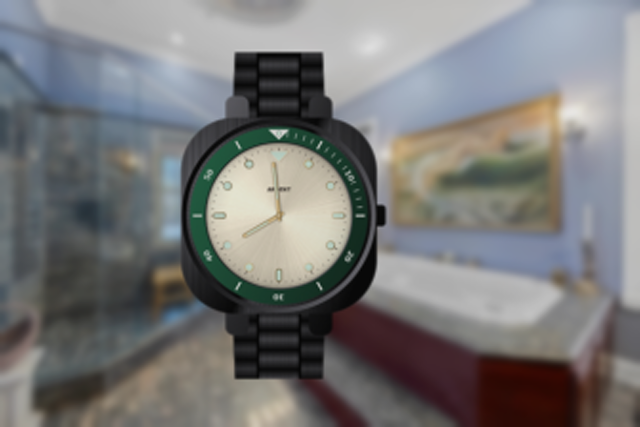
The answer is 7:59
